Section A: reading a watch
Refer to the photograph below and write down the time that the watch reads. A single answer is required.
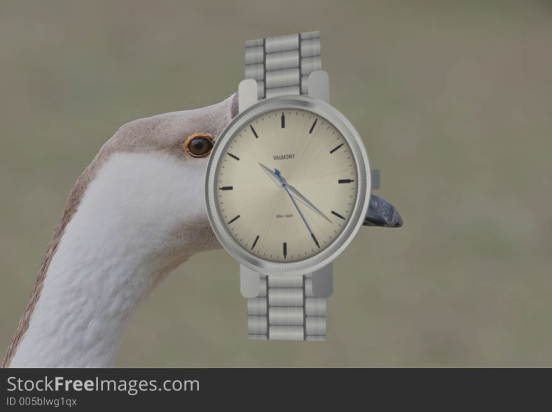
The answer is 10:21:25
